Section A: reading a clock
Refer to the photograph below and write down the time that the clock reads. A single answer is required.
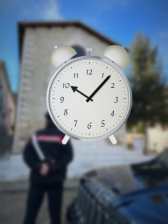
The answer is 10:07
